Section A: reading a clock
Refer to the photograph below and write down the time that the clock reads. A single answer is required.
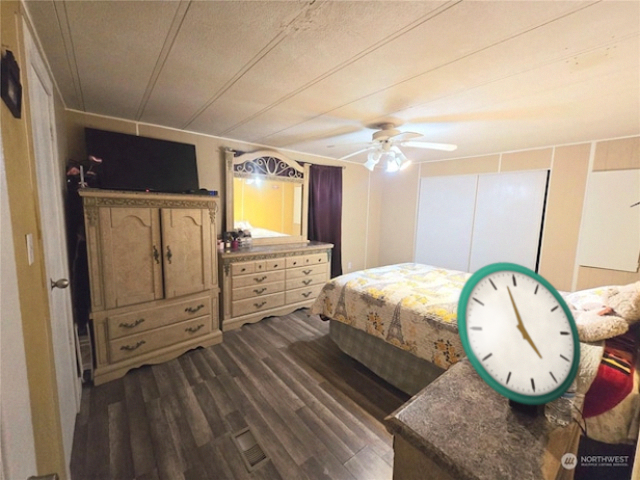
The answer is 4:58
